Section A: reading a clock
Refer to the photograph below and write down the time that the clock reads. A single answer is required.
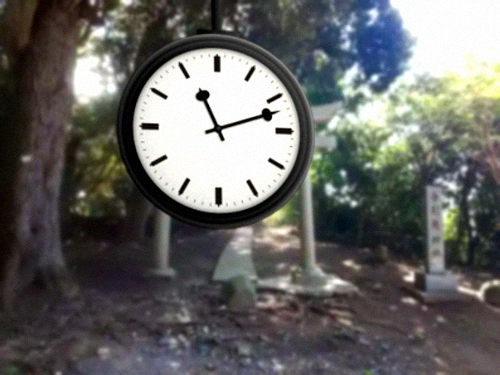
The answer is 11:12
